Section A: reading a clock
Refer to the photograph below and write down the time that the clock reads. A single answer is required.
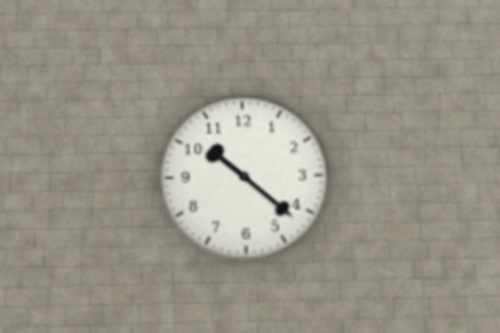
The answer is 10:22
